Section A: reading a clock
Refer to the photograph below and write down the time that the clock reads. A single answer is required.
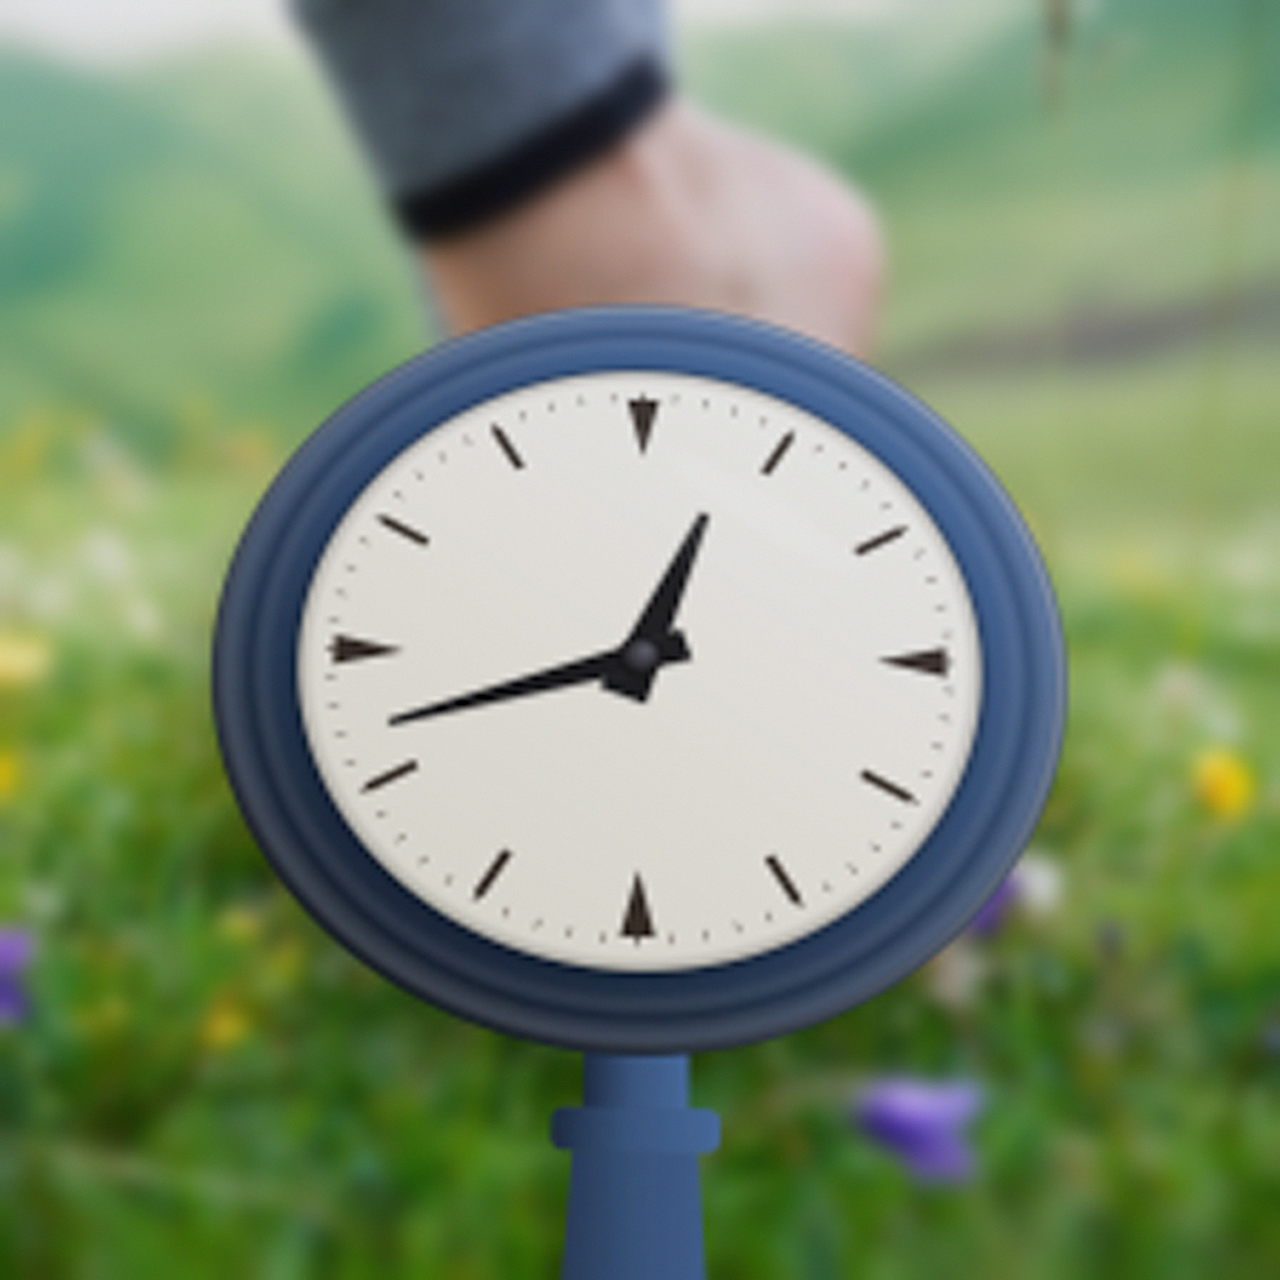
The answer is 12:42
